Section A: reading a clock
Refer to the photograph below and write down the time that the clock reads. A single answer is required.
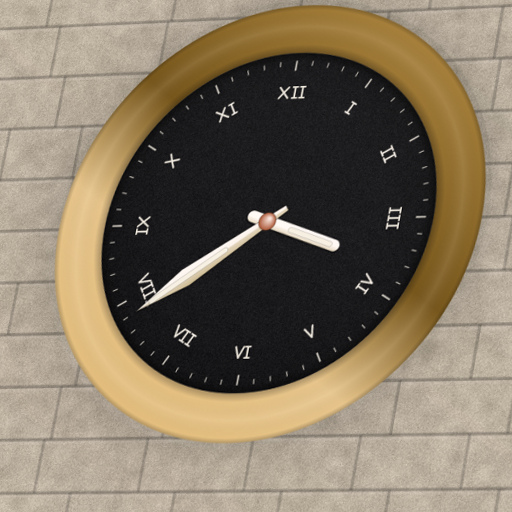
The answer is 3:39
